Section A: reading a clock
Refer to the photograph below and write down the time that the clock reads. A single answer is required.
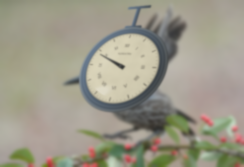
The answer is 9:49
